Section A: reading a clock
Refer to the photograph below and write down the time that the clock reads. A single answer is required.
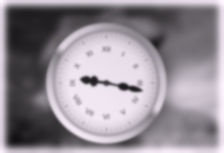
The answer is 9:17
